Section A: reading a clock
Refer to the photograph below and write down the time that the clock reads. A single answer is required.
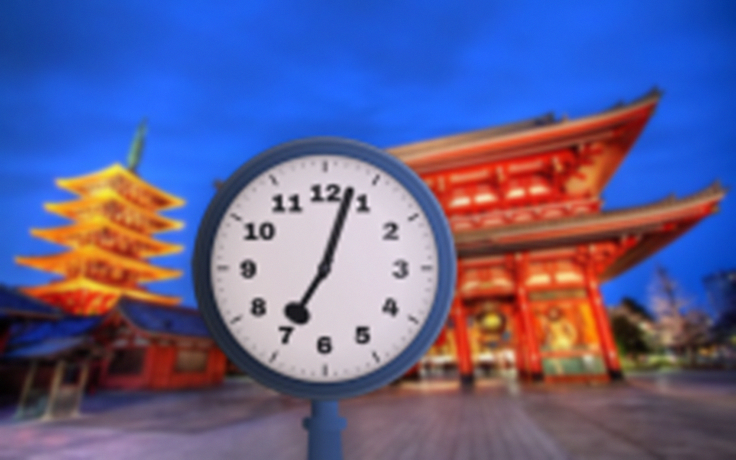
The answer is 7:03
